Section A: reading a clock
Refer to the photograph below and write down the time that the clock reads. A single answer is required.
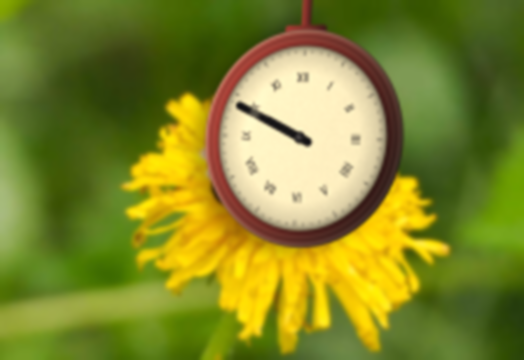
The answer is 9:49
